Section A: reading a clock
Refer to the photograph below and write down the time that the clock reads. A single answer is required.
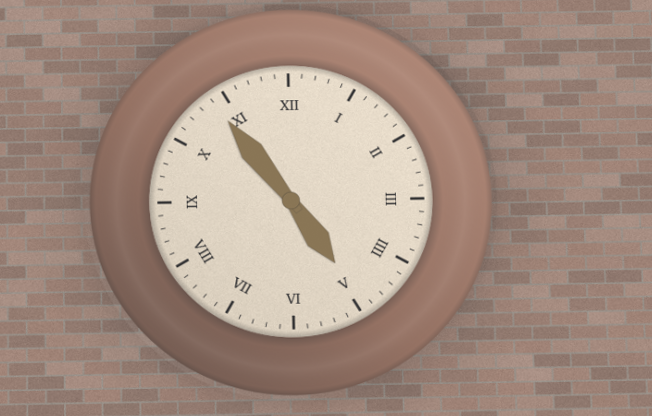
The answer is 4:54
